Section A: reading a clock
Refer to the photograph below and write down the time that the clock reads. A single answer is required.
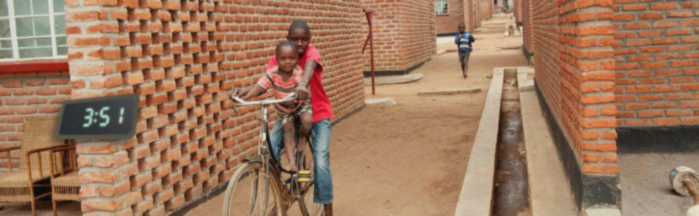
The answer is 3:51
